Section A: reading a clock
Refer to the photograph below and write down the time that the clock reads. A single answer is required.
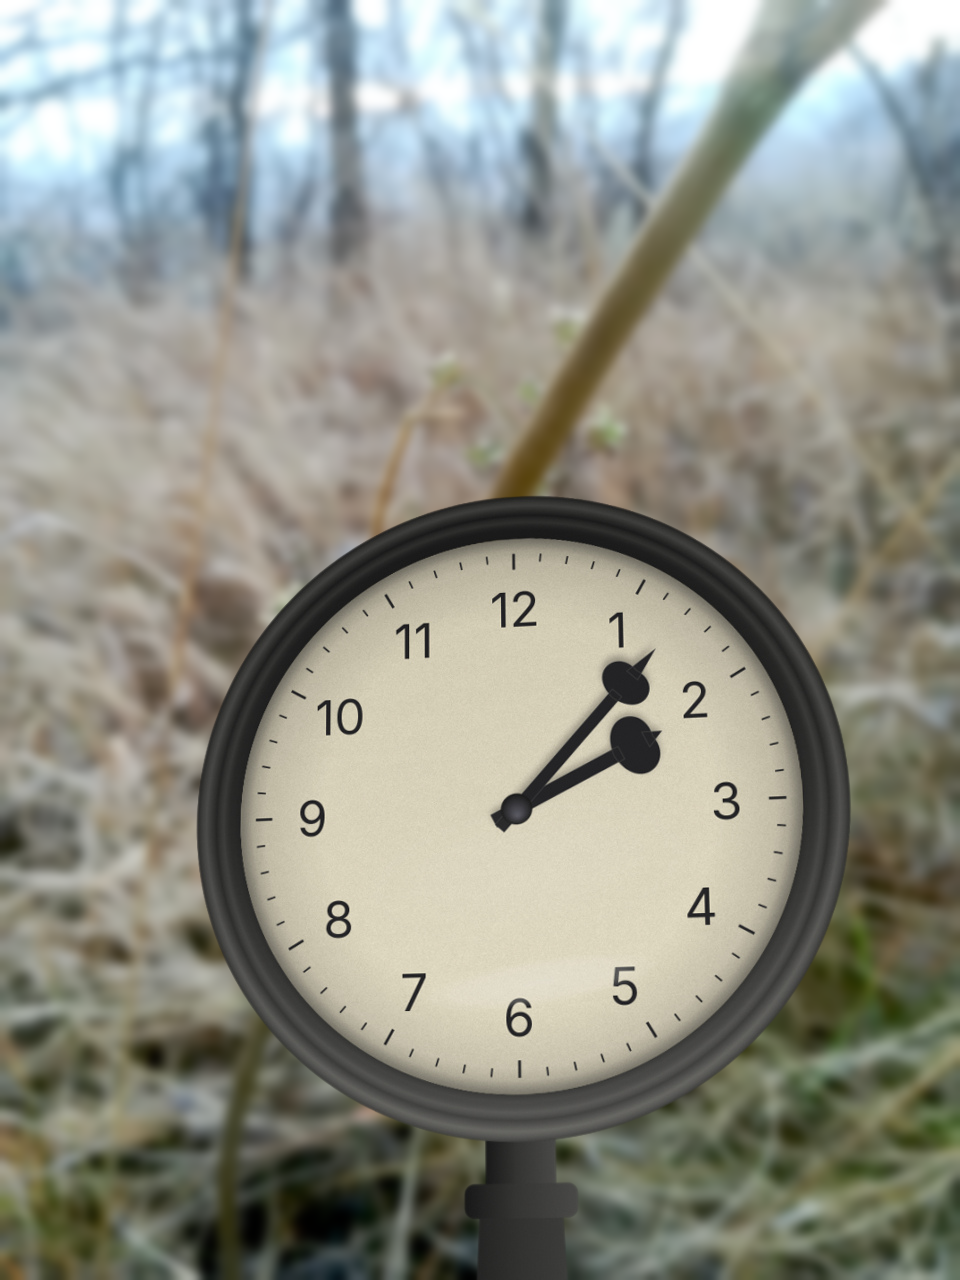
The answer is 2:07
